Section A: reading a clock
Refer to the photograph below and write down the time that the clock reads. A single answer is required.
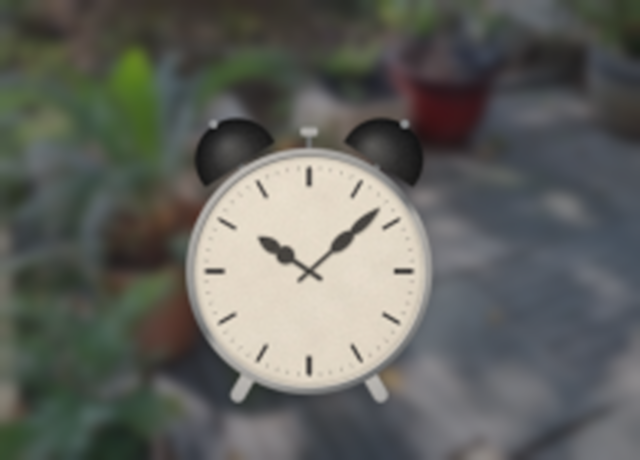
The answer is 10:08
